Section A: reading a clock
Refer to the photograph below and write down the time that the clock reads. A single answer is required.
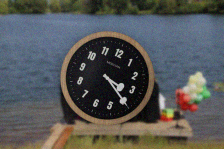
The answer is 3:20
